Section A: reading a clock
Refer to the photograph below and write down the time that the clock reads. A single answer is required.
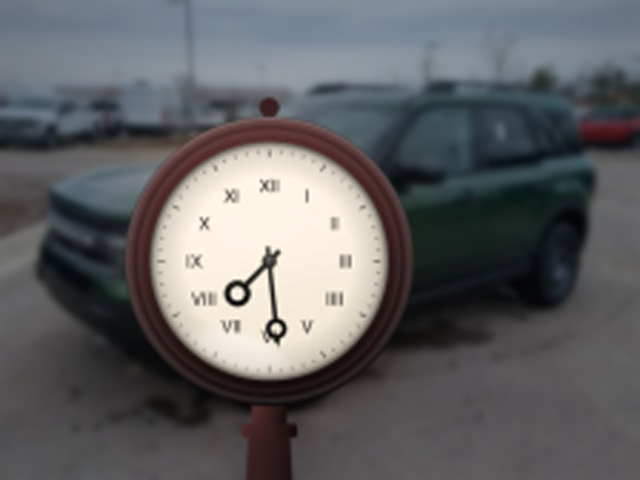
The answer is 7:29
